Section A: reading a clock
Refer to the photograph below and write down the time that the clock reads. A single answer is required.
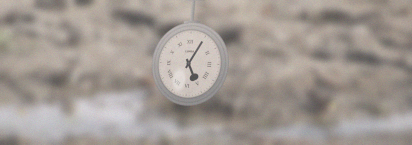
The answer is 5:05
